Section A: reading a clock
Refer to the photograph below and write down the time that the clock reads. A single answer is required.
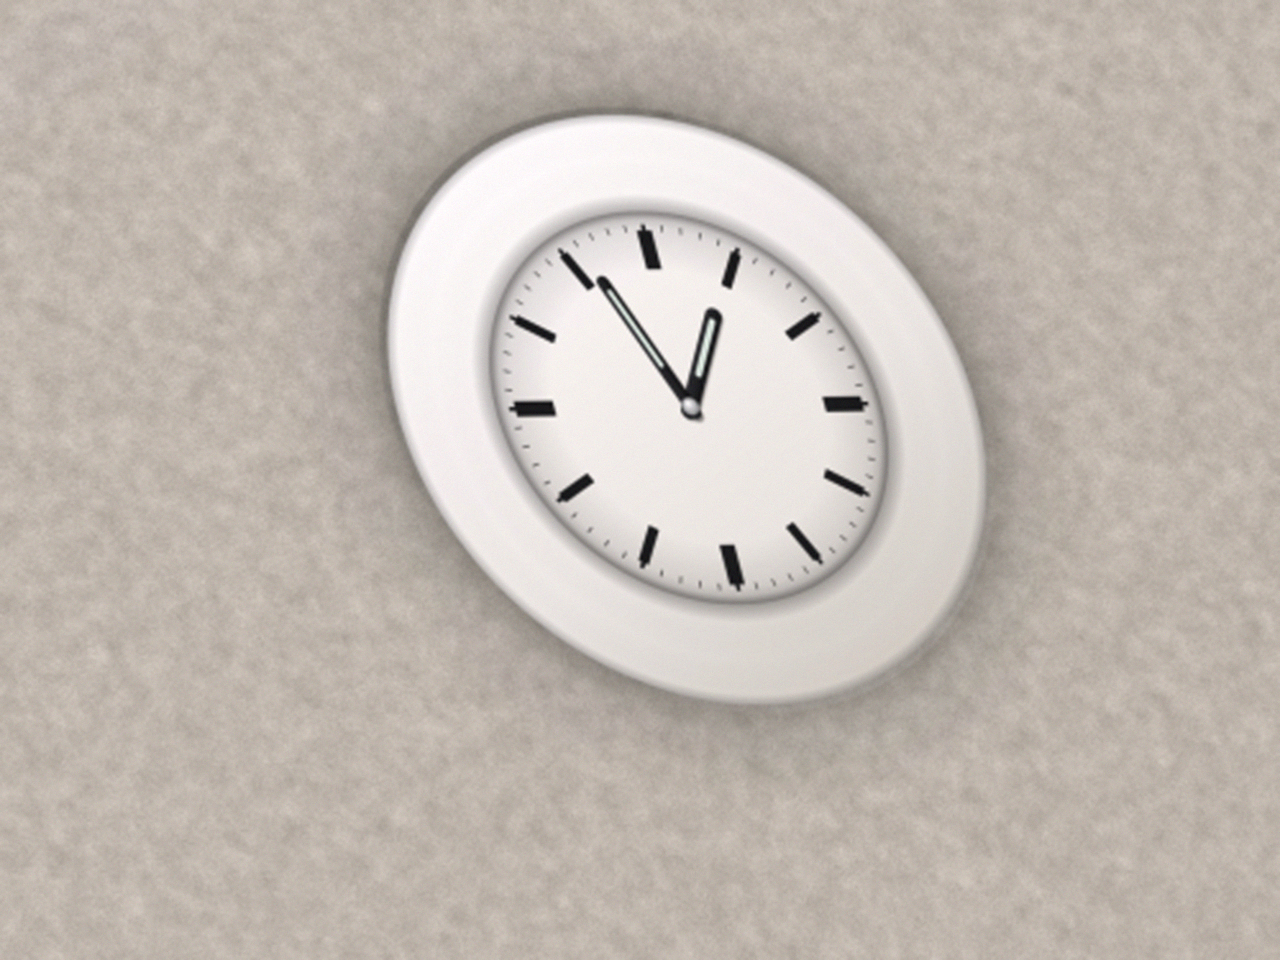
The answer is 12:56
